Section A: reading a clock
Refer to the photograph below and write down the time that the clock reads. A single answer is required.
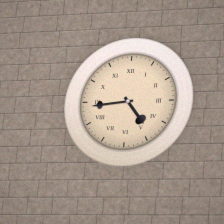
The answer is 4:44
